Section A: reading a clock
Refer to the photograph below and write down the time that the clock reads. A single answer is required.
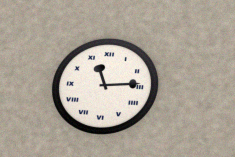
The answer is 11:14
